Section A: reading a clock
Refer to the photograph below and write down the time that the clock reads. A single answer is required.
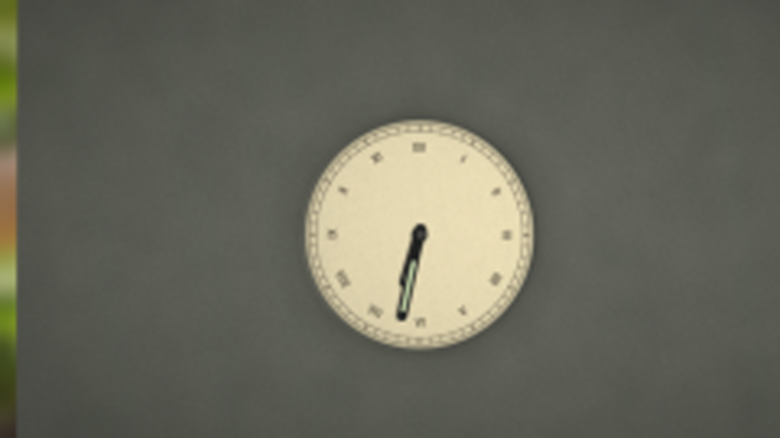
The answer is 6:32
